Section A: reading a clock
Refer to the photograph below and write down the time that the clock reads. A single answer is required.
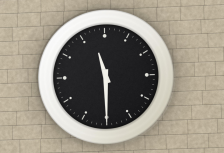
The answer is 11:30
